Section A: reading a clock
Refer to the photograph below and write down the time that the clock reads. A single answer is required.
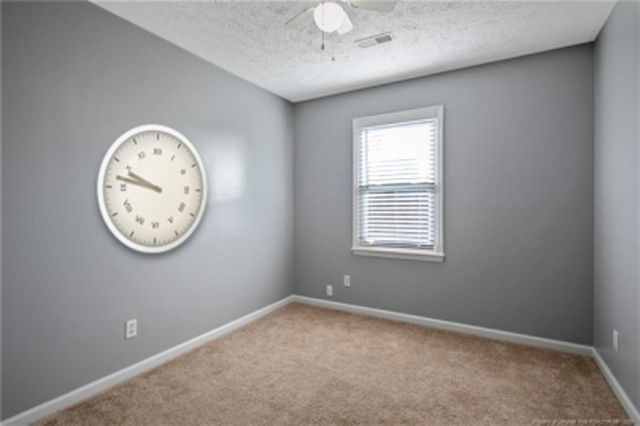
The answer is 9:47
